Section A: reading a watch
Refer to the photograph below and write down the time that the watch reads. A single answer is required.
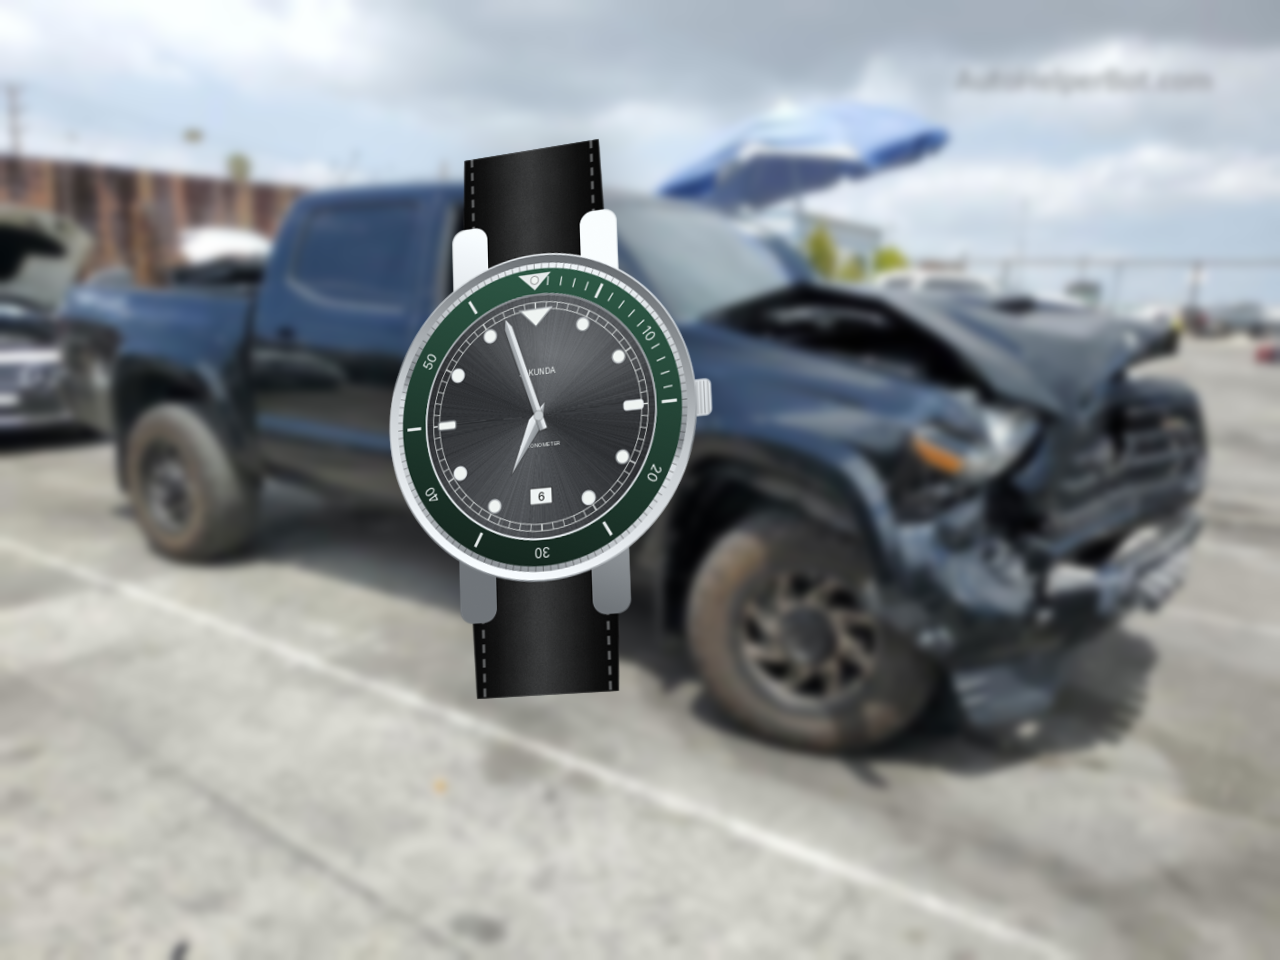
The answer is 6:57
